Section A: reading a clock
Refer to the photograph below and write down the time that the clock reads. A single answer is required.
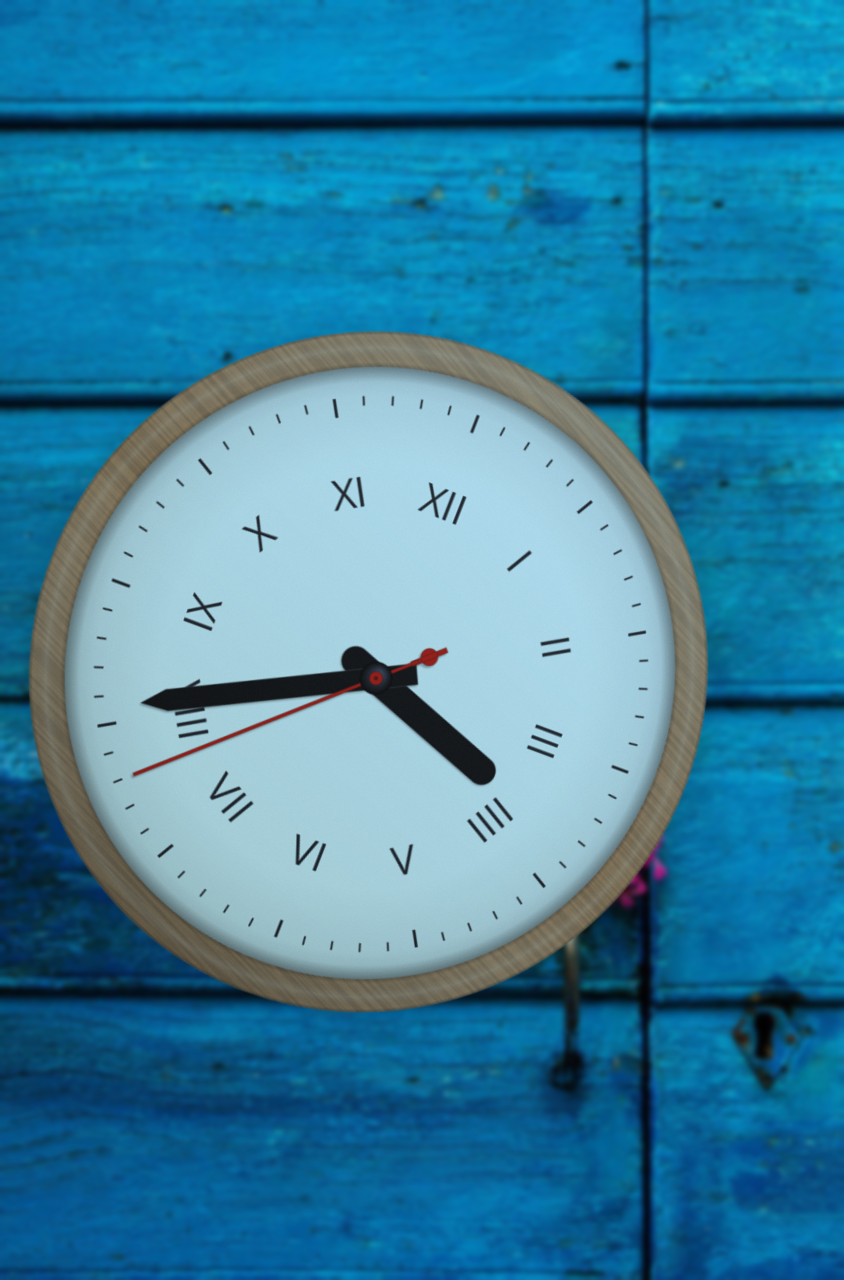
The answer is 3:40:38
